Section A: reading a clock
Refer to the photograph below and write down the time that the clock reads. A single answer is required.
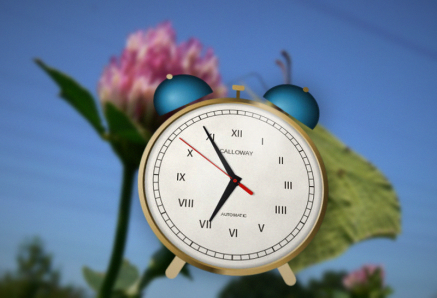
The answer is 6:54:51
